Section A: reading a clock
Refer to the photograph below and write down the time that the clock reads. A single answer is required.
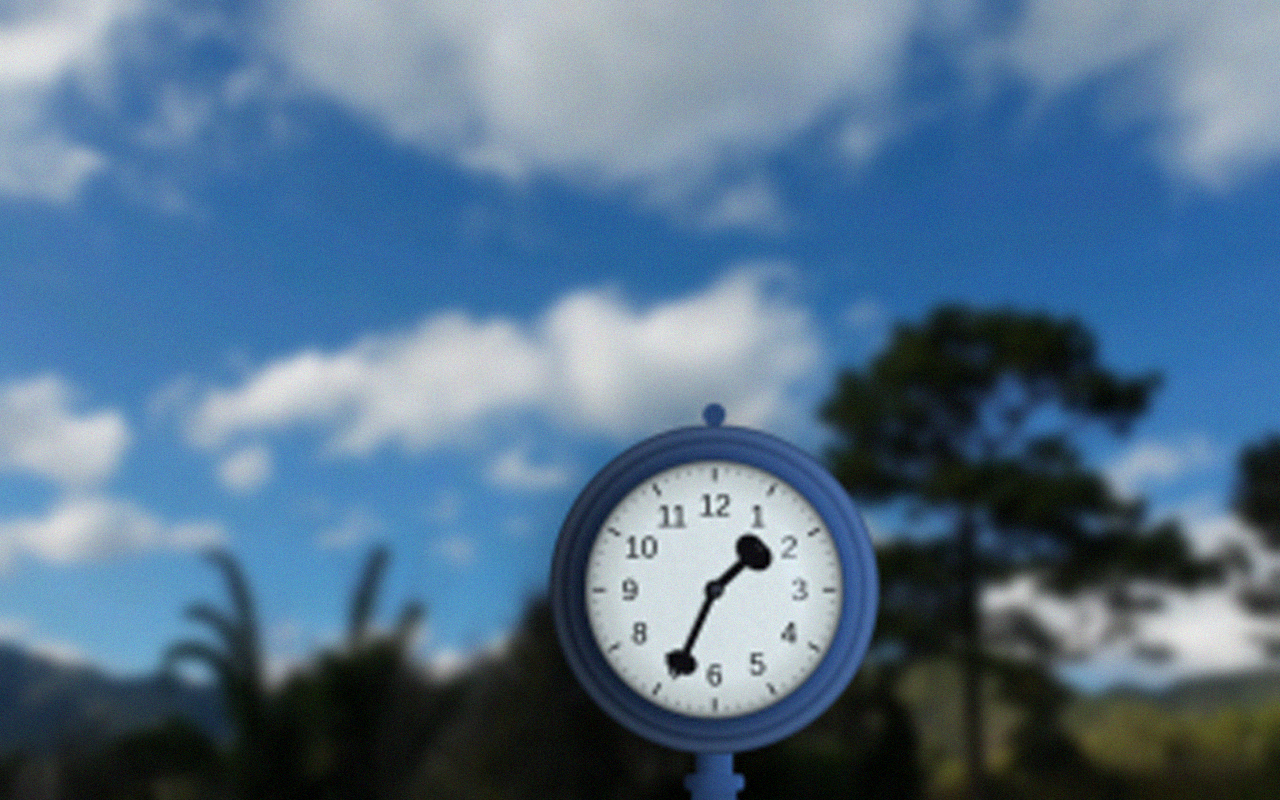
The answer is 1:34
